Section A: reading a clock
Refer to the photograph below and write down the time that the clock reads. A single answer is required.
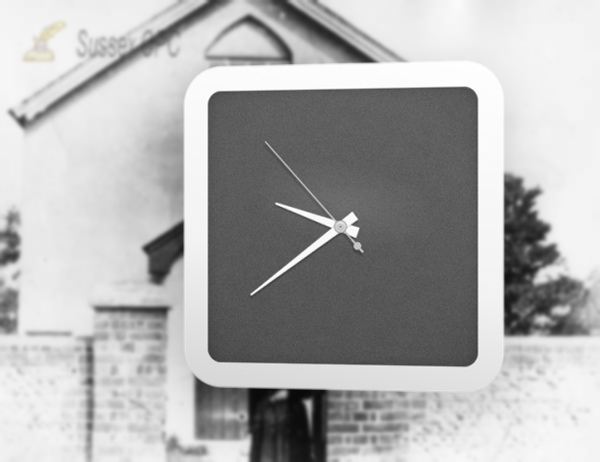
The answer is 9:38:53
